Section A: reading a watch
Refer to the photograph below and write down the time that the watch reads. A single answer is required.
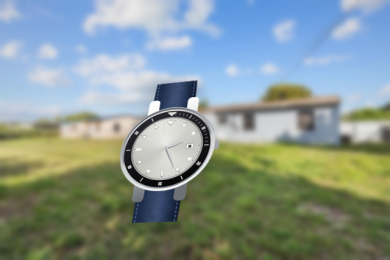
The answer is 2:26
